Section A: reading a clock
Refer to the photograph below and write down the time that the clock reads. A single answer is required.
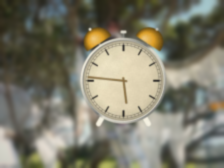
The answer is 5:46
